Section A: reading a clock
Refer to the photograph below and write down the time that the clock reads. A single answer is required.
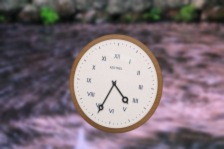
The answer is 4:34
